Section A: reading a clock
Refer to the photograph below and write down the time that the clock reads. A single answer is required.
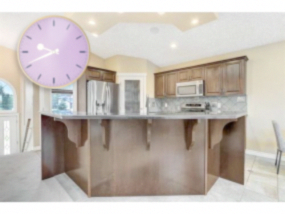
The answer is 9:41
